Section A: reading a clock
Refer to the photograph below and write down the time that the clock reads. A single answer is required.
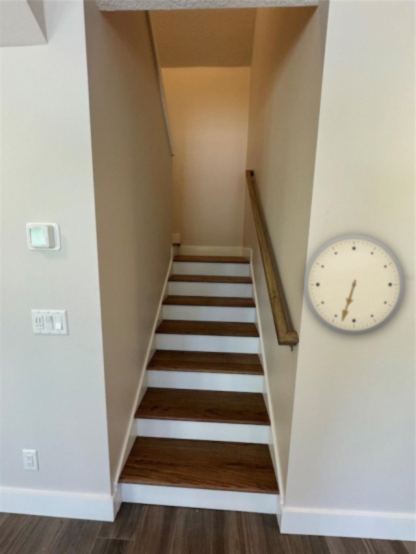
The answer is 6:33
